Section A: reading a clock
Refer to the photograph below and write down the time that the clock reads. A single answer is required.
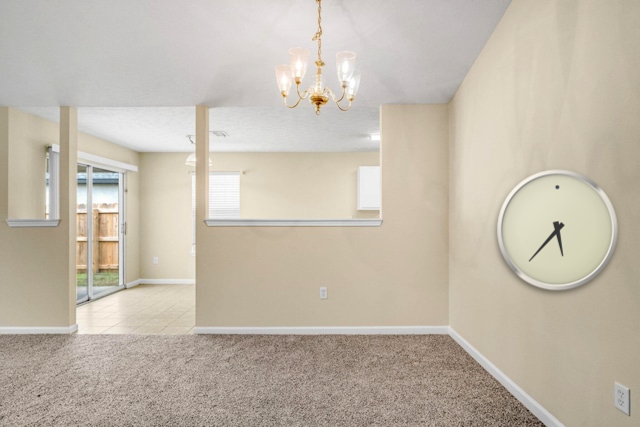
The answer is 5:37
